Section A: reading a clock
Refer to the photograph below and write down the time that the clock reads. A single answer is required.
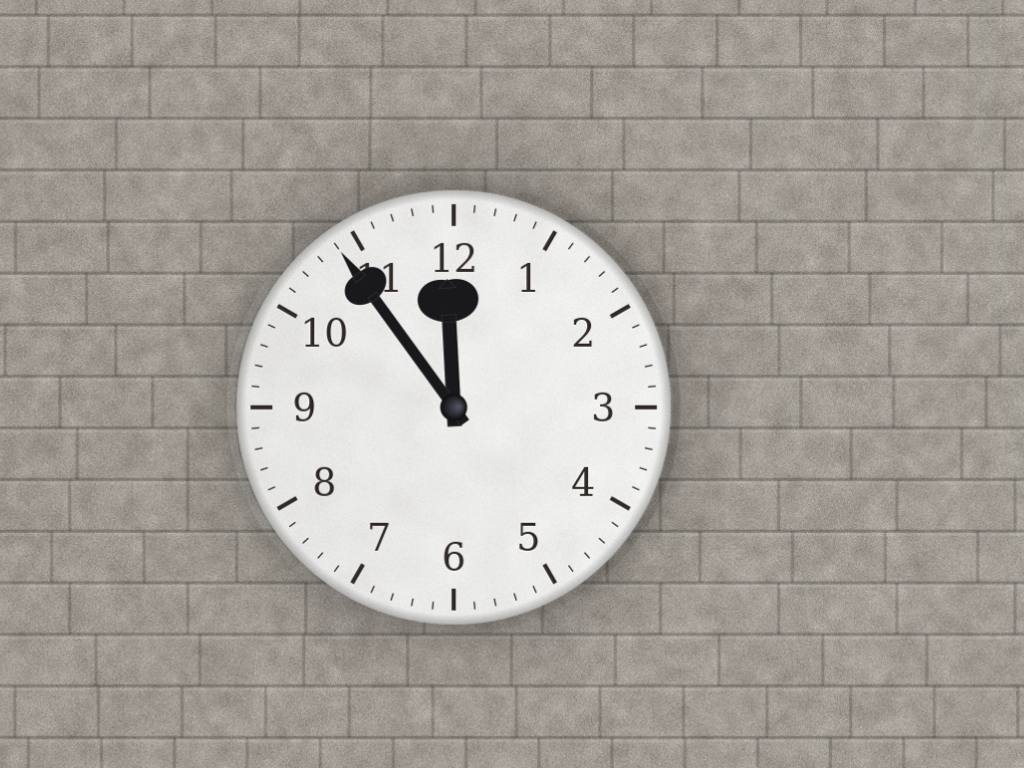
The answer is 11:54
